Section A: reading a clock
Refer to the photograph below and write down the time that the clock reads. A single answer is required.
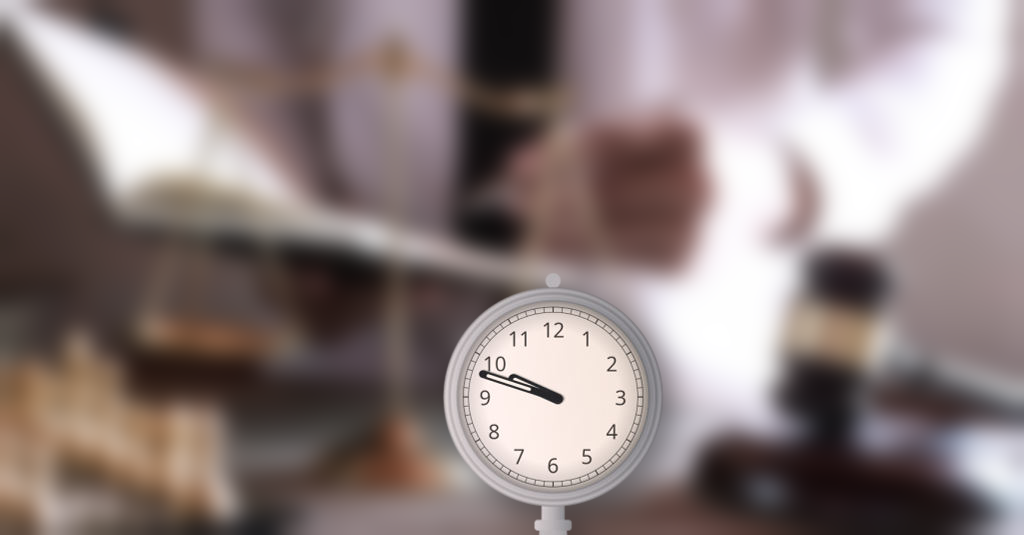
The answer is 9:48
